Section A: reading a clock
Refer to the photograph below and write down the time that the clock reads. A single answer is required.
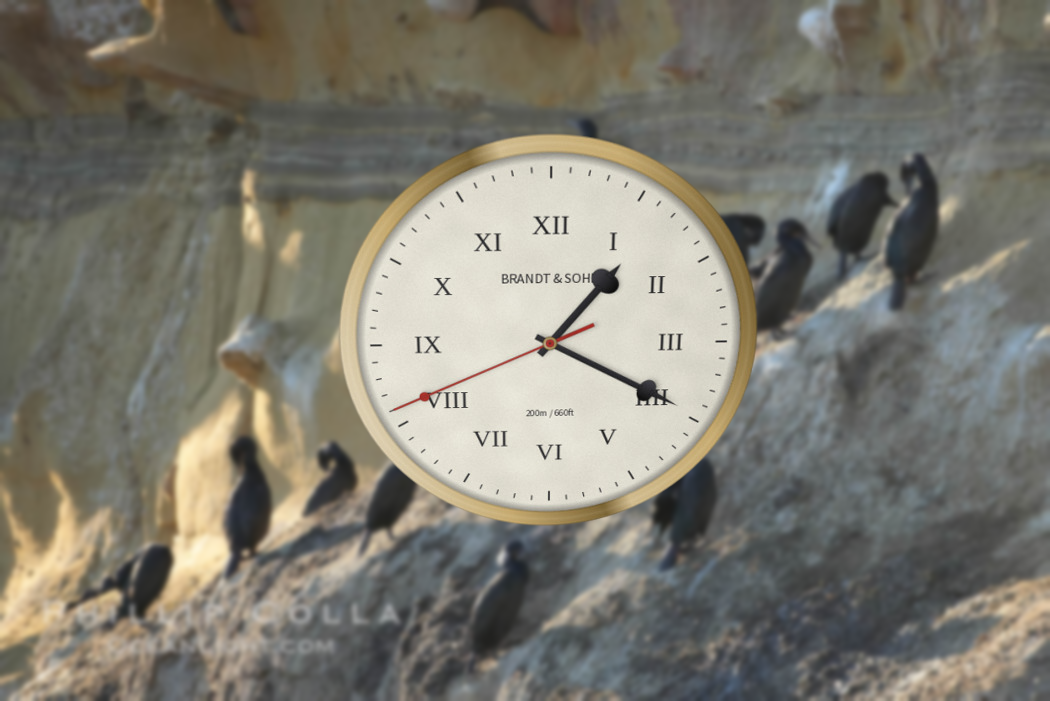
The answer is 1:19:41
